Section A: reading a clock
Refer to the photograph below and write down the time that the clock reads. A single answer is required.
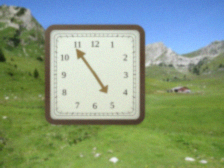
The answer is 4:54
